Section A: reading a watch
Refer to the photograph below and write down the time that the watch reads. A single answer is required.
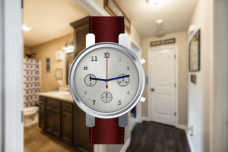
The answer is 9:13
